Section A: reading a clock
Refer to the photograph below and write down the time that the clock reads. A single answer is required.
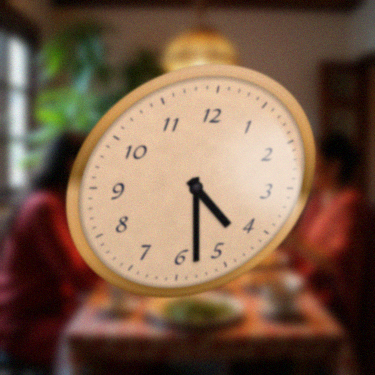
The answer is 4:28
